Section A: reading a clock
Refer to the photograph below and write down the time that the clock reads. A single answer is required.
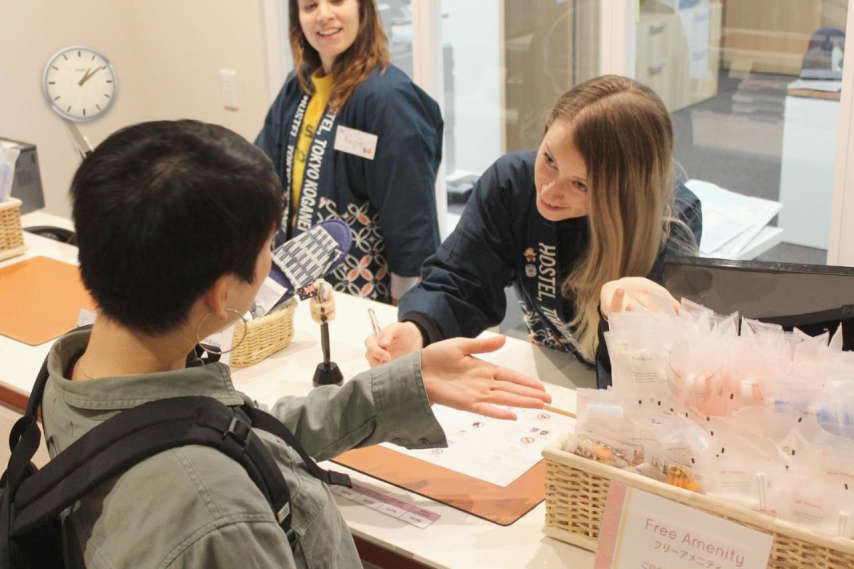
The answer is 1:09
